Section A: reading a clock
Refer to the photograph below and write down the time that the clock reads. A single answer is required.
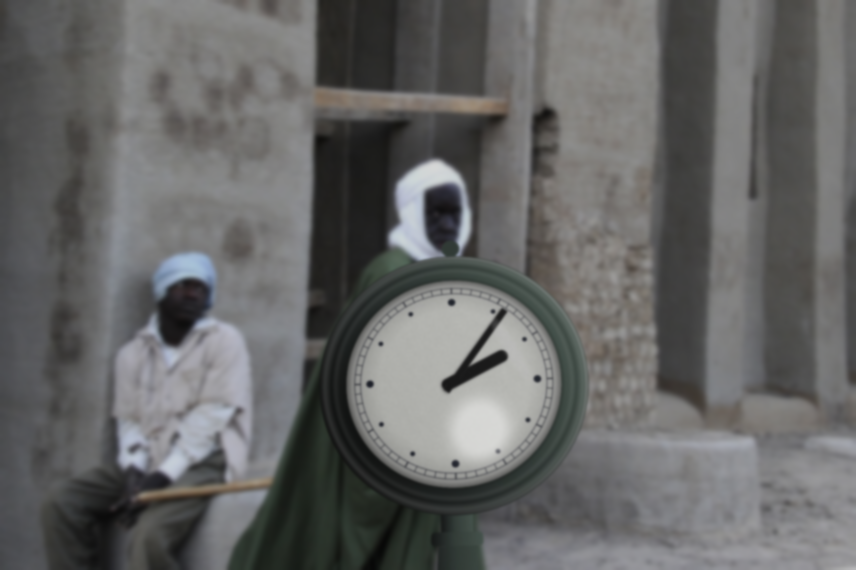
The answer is 2:06
